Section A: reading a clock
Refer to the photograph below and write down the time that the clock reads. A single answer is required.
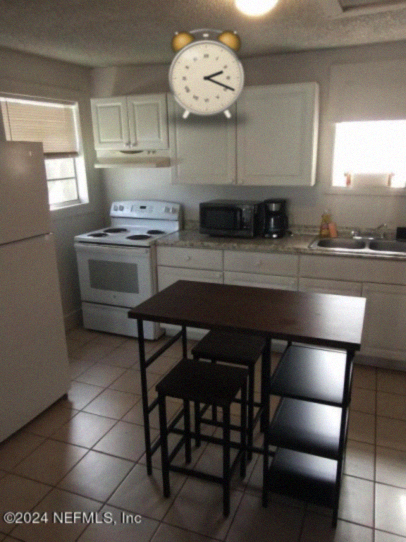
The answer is 2:19
